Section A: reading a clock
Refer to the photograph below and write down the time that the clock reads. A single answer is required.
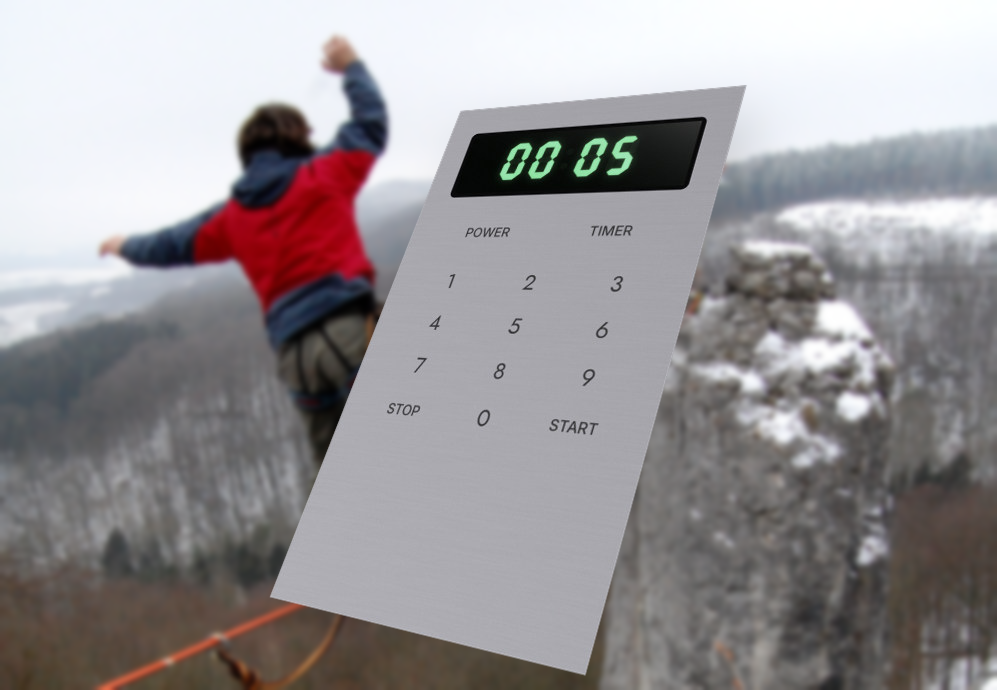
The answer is 0:05
